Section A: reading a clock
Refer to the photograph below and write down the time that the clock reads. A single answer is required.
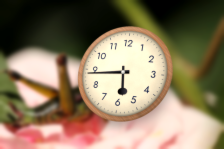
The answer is 5:44
